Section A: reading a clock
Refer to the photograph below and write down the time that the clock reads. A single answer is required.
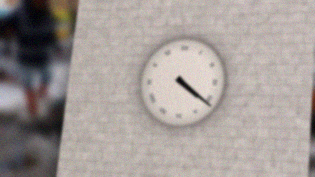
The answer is 4:21
